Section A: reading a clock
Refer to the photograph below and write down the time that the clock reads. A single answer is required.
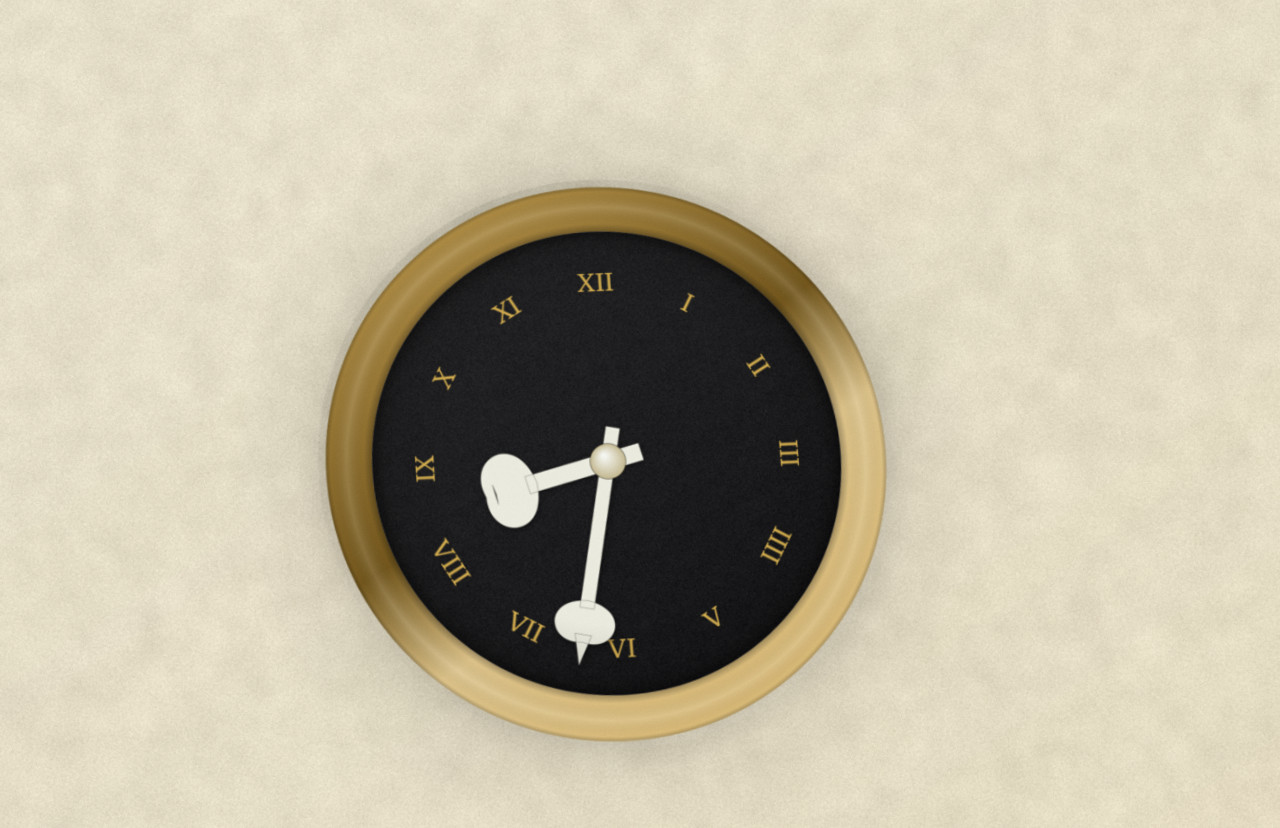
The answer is 8:32
